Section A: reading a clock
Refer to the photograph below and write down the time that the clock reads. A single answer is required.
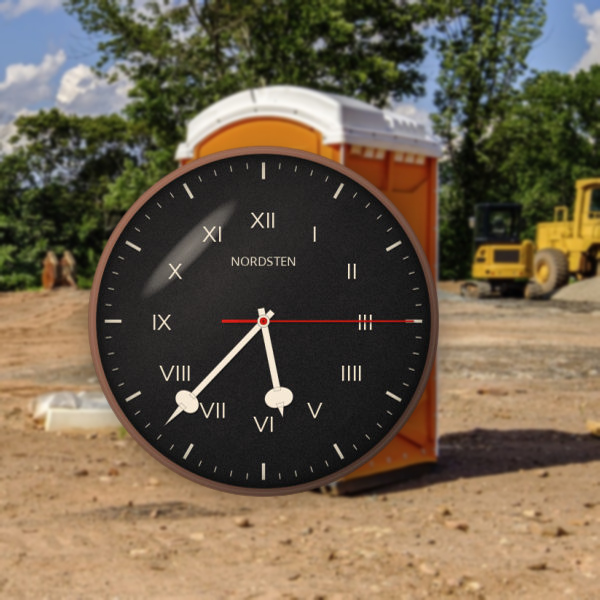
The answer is 5:37:15
